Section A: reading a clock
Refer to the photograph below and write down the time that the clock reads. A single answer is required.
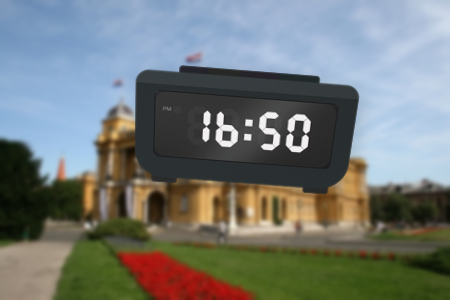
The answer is 16:50
